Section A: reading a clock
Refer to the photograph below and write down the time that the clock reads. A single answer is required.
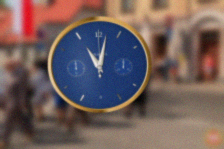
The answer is 11:02
